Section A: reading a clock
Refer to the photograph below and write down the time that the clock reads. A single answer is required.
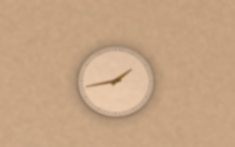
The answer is 1:43
